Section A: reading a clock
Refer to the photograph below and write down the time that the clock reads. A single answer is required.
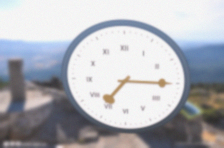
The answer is 7:15
